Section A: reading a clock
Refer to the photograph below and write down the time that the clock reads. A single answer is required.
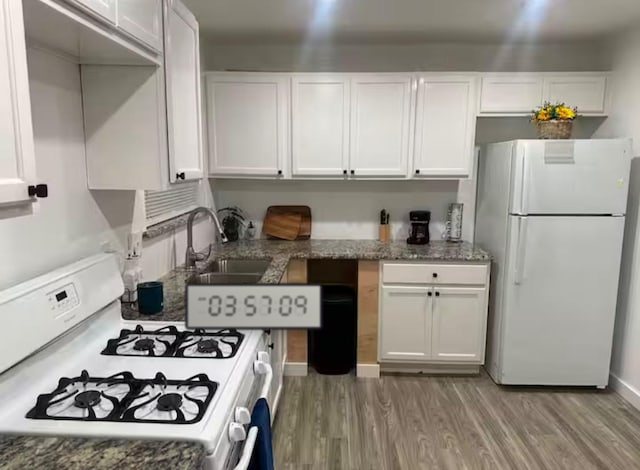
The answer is 3:57:09
